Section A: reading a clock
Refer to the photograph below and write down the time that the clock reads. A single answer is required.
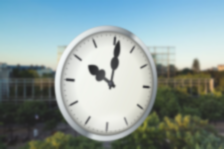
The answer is 10:01
